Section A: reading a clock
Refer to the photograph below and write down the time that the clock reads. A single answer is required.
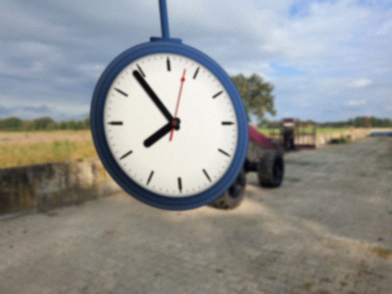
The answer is 7:54:03
